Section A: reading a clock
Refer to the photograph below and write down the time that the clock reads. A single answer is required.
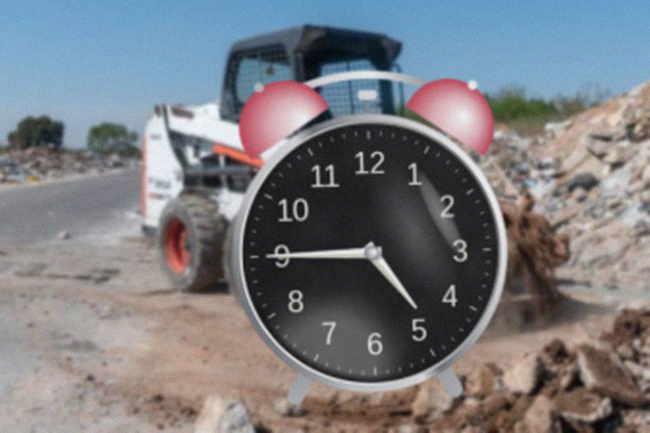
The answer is 4:45
